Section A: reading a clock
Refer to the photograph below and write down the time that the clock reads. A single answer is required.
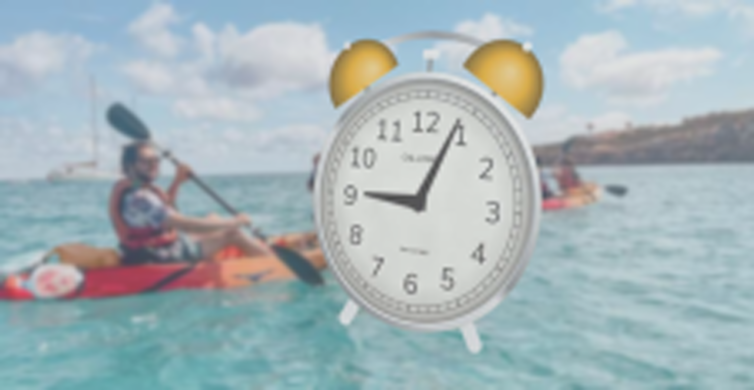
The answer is 9:04
